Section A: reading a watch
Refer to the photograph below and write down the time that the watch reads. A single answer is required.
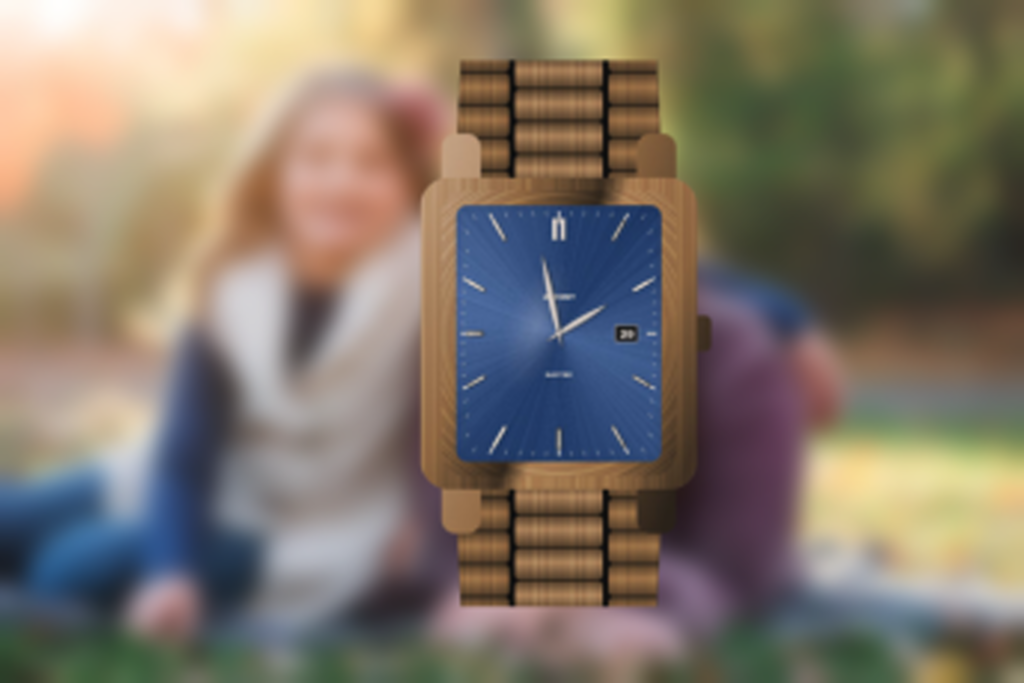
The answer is 1:58
